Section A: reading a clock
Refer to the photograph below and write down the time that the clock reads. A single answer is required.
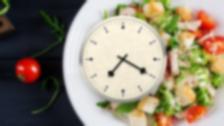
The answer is 7:20
